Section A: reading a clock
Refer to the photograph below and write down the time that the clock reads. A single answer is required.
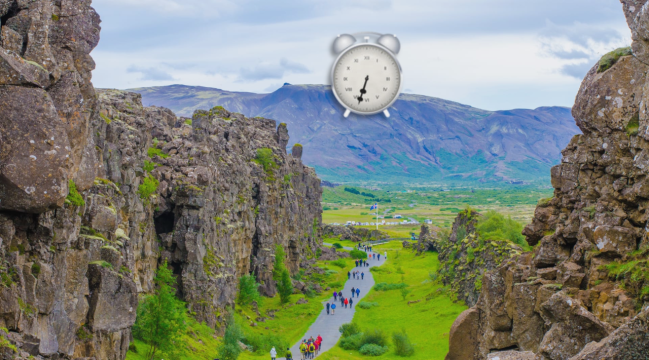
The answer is 6:33
